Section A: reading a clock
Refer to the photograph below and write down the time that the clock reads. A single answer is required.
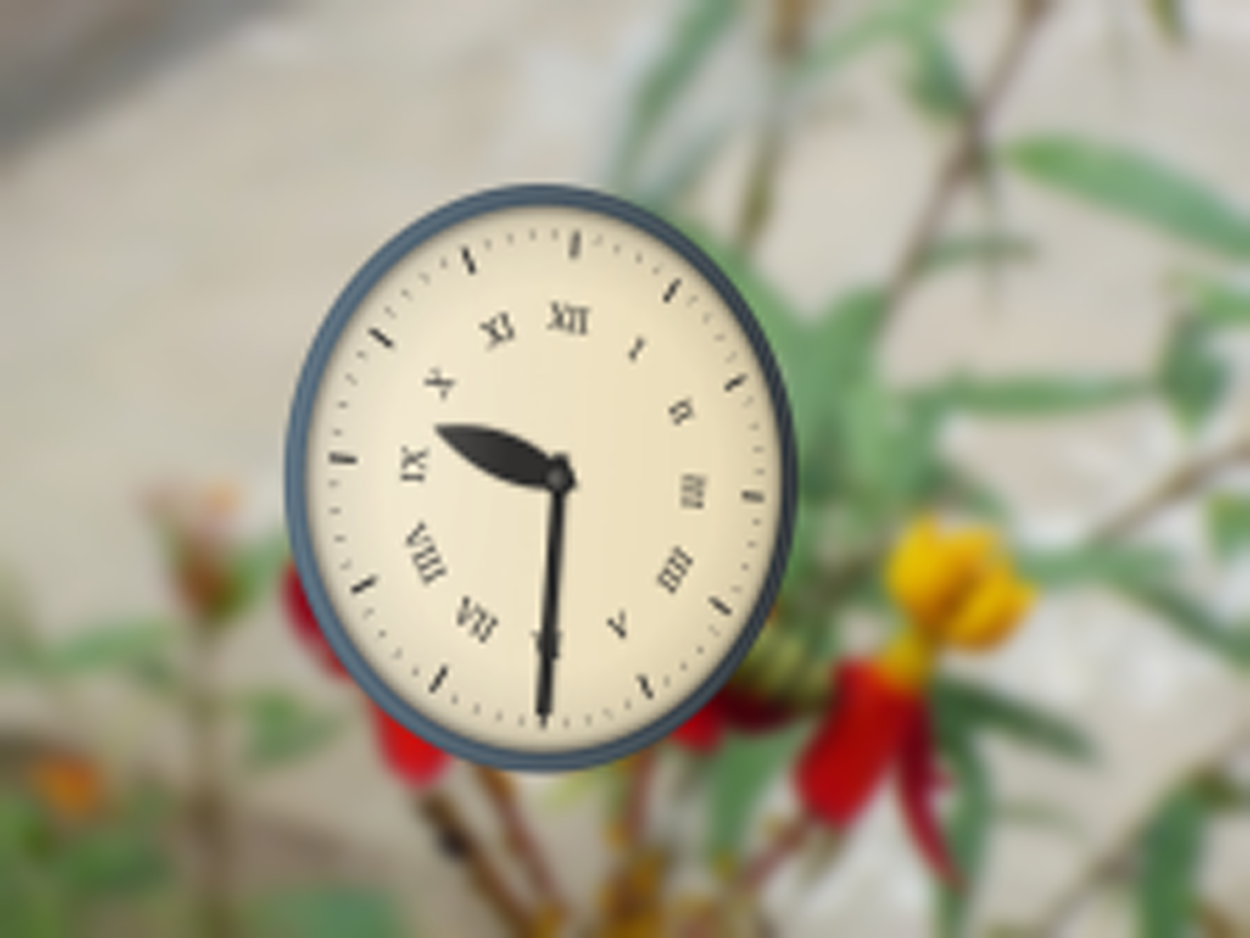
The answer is 9:30
